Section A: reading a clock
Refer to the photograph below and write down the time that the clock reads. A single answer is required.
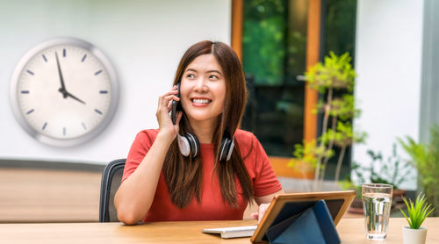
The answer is 3:58
